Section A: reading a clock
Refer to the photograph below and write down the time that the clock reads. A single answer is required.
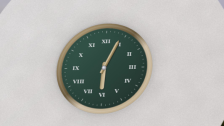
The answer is 6:04
